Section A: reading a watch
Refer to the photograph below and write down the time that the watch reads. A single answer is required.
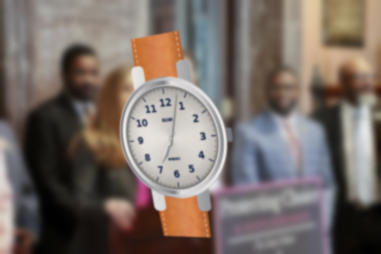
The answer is 7:03
